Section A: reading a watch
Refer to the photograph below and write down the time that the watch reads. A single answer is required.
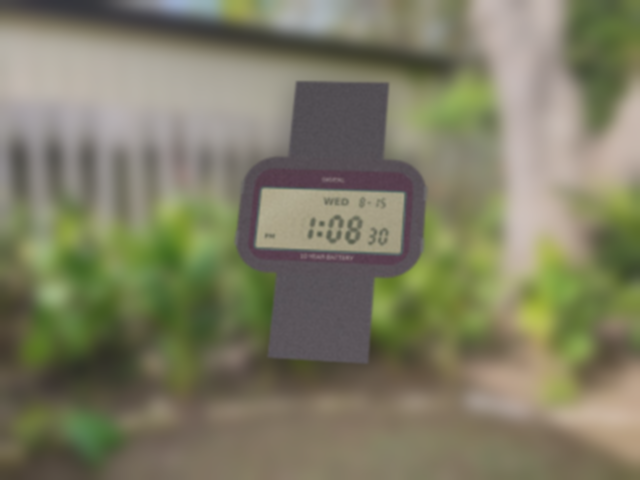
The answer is 1:08:30
